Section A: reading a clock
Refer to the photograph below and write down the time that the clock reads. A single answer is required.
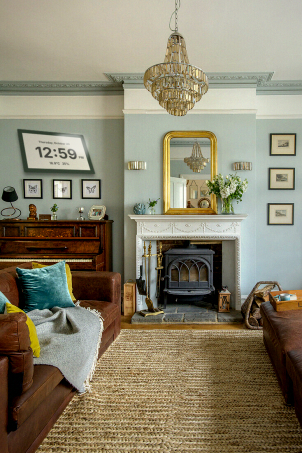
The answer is 12:59
